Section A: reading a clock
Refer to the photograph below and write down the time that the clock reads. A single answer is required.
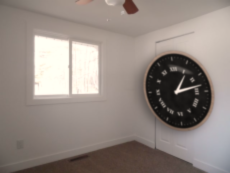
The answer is 1:13
